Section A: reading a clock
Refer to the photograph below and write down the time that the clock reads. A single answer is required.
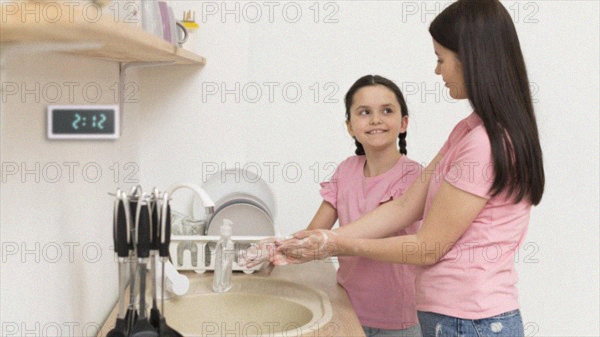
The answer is 2:12
